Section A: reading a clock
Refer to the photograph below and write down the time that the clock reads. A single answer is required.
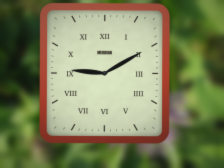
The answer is 9:10
